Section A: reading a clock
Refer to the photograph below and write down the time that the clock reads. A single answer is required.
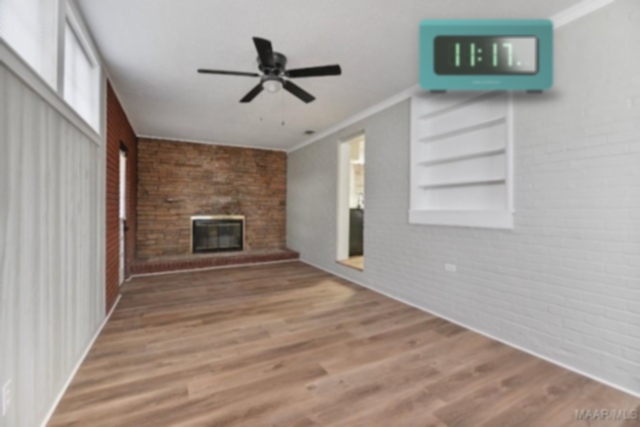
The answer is 11:17
